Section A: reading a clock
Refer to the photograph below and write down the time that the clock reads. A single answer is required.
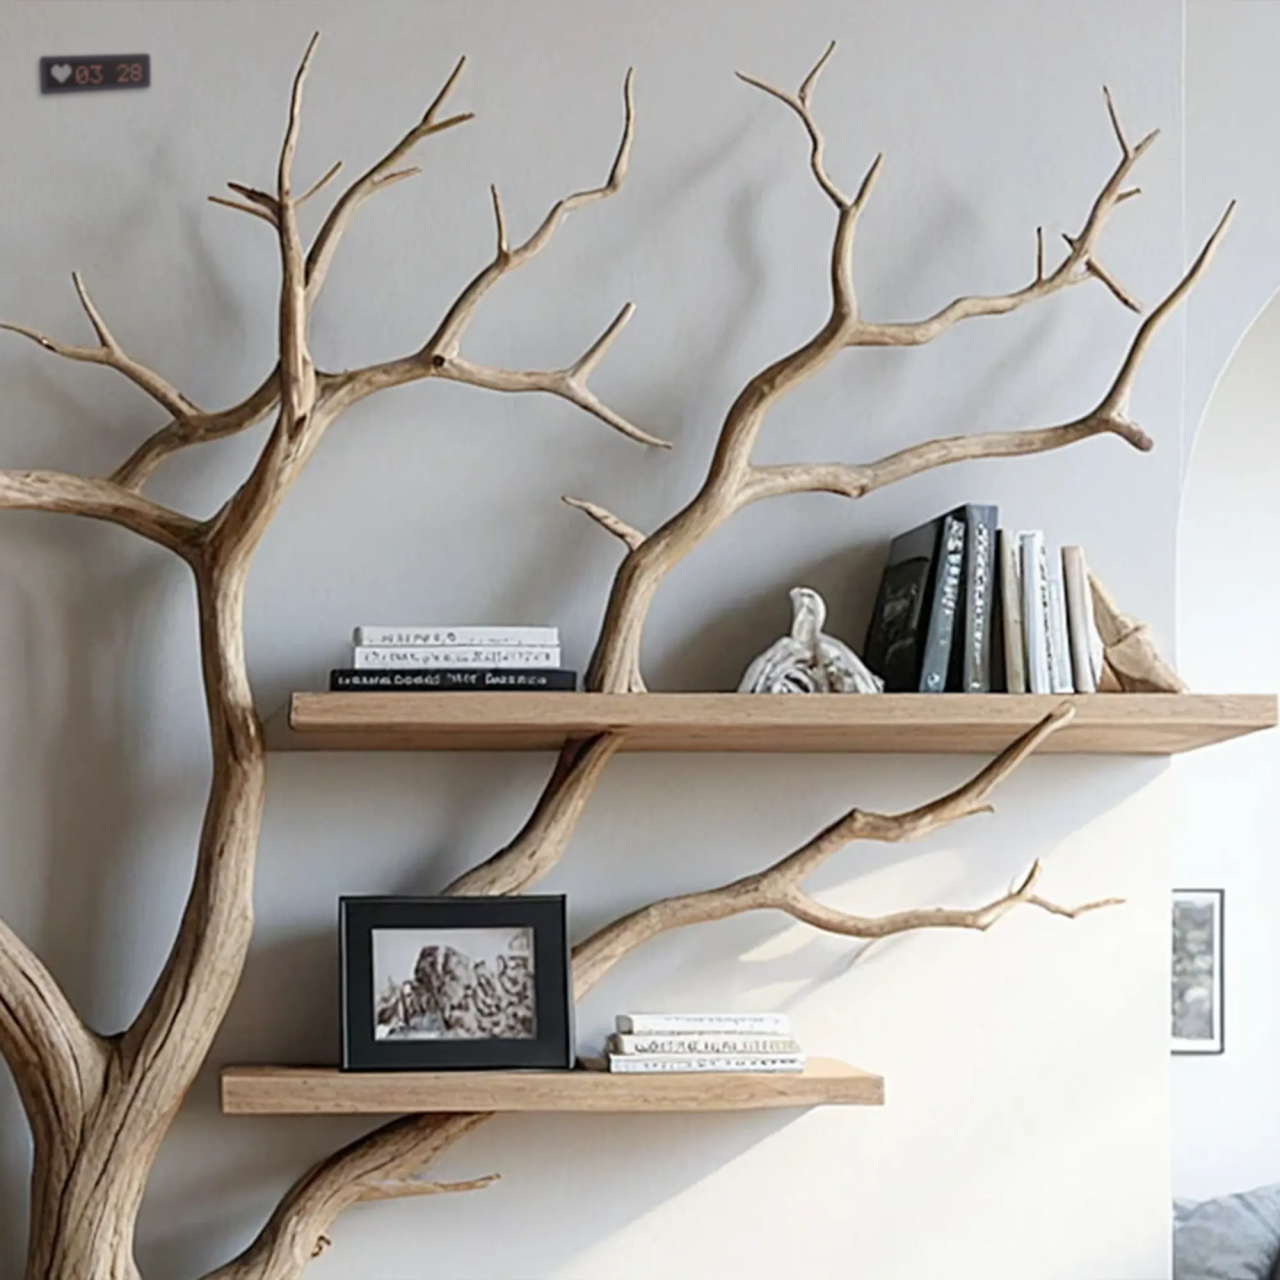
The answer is 3:28
